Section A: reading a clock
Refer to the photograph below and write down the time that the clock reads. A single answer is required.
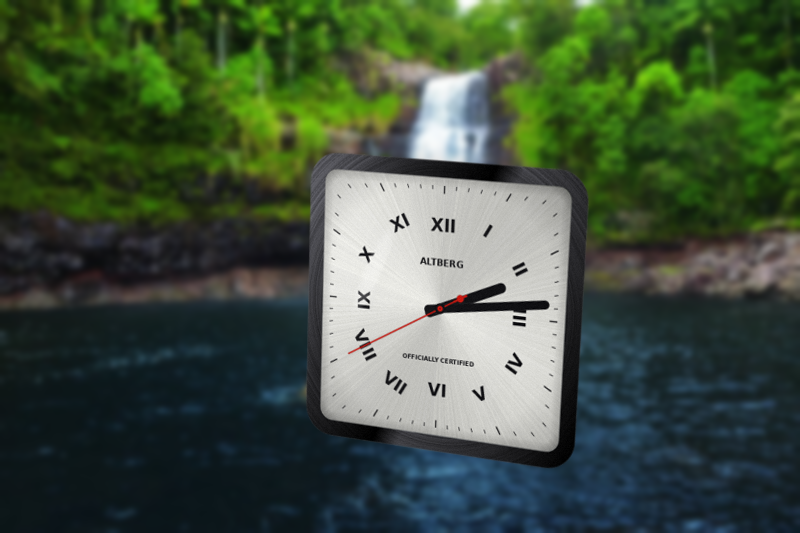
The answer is 2:13:40
